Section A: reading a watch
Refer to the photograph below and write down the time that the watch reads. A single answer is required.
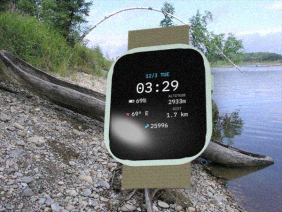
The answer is 3:29
